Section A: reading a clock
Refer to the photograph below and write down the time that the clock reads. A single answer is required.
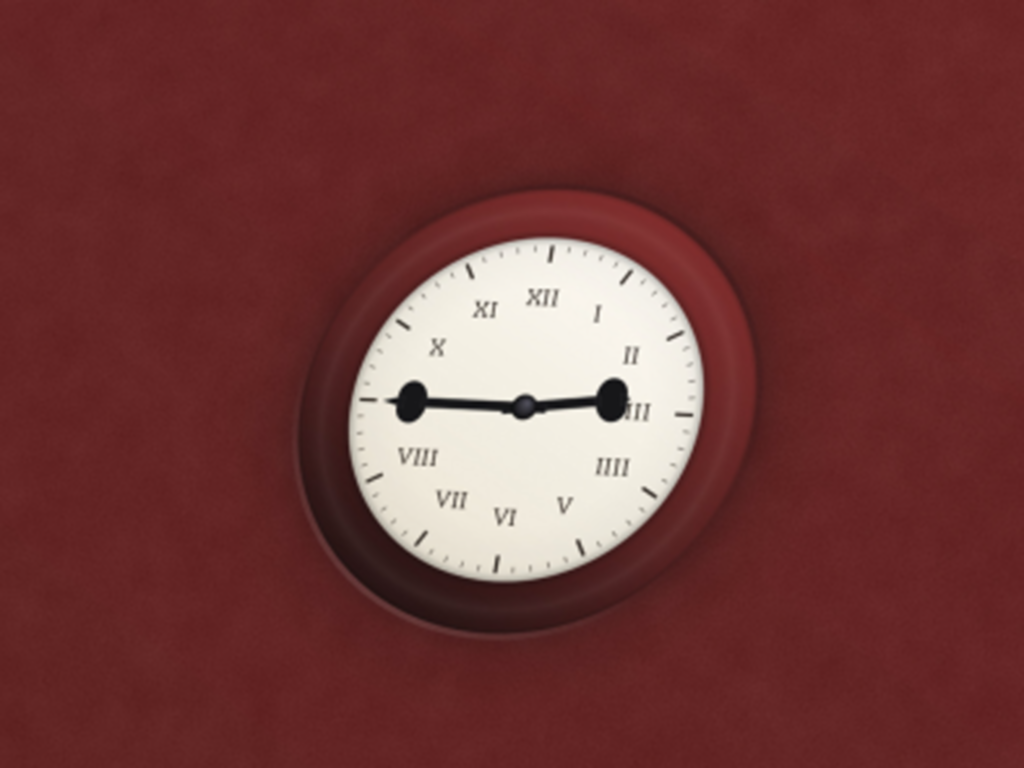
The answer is 2:45
